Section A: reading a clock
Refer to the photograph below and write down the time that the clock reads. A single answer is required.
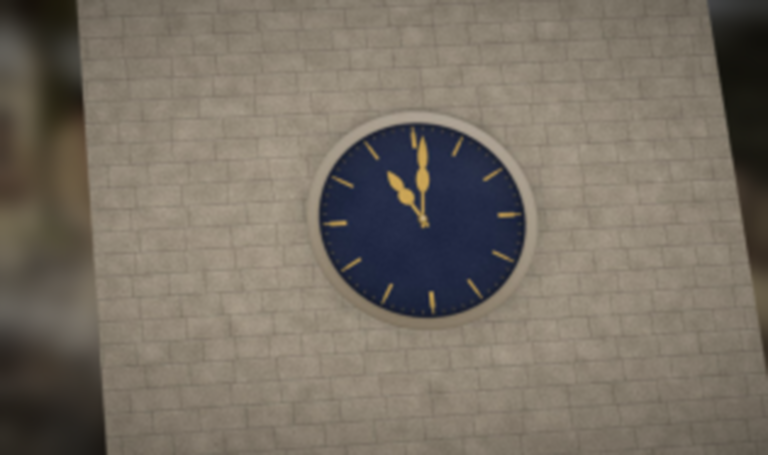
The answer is 11:01
